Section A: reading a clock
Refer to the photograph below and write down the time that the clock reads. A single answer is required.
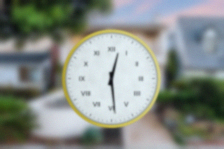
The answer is 12:29
